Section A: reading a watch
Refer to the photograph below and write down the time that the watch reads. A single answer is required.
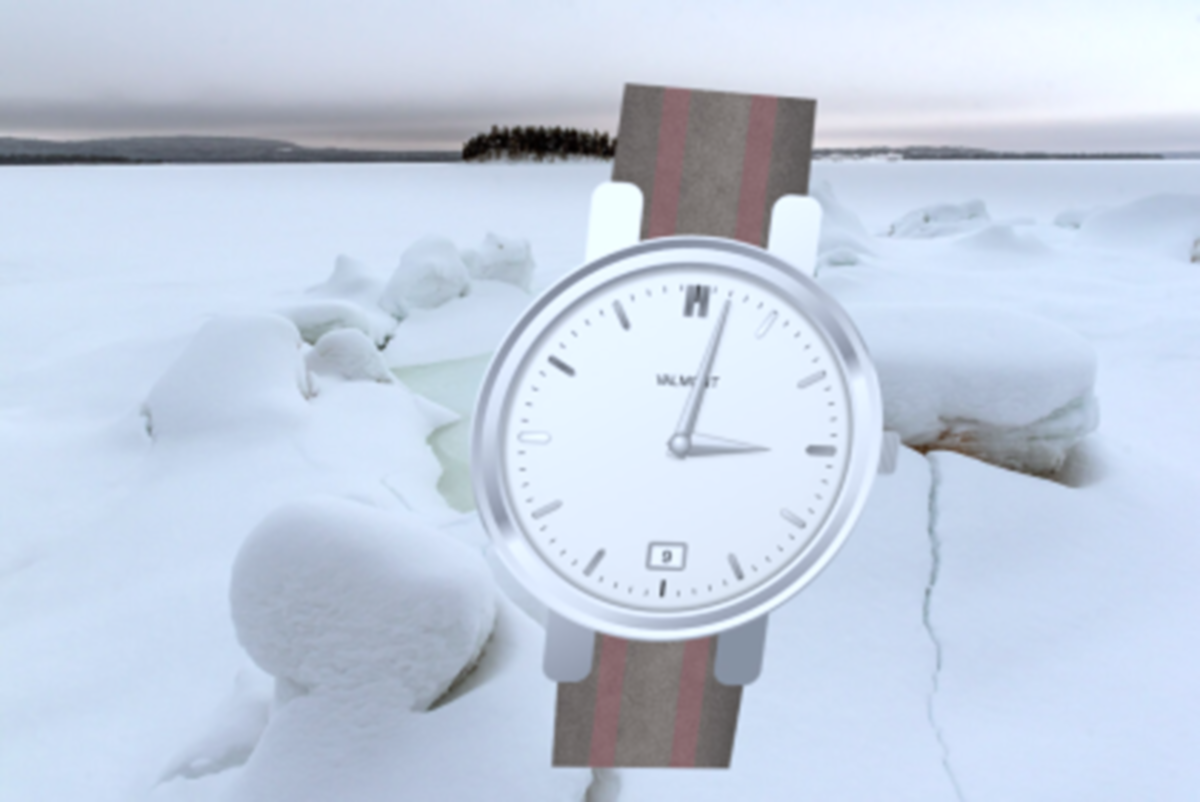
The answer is 3:02
